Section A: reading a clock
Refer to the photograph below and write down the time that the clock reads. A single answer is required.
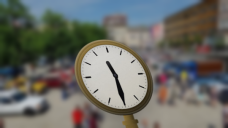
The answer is 11:30
